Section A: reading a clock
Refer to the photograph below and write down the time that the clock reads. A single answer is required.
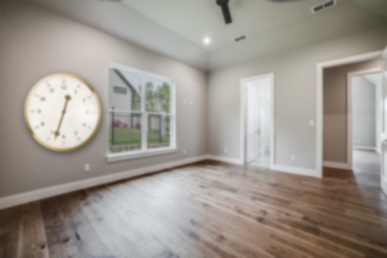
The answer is 12:33
